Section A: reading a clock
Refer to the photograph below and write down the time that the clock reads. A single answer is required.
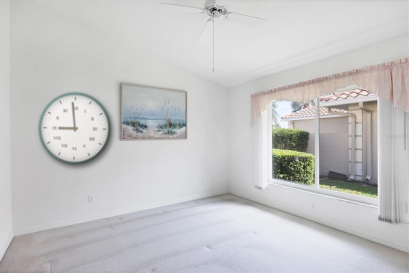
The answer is 8:59
